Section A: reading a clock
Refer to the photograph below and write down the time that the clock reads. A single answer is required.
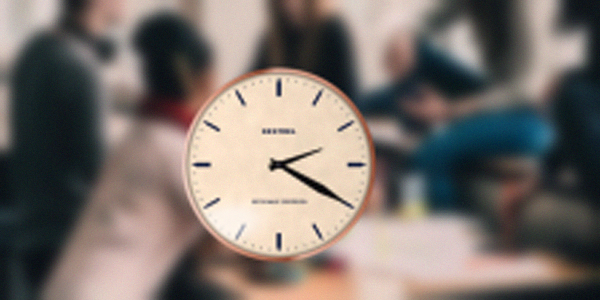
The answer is 2:20
